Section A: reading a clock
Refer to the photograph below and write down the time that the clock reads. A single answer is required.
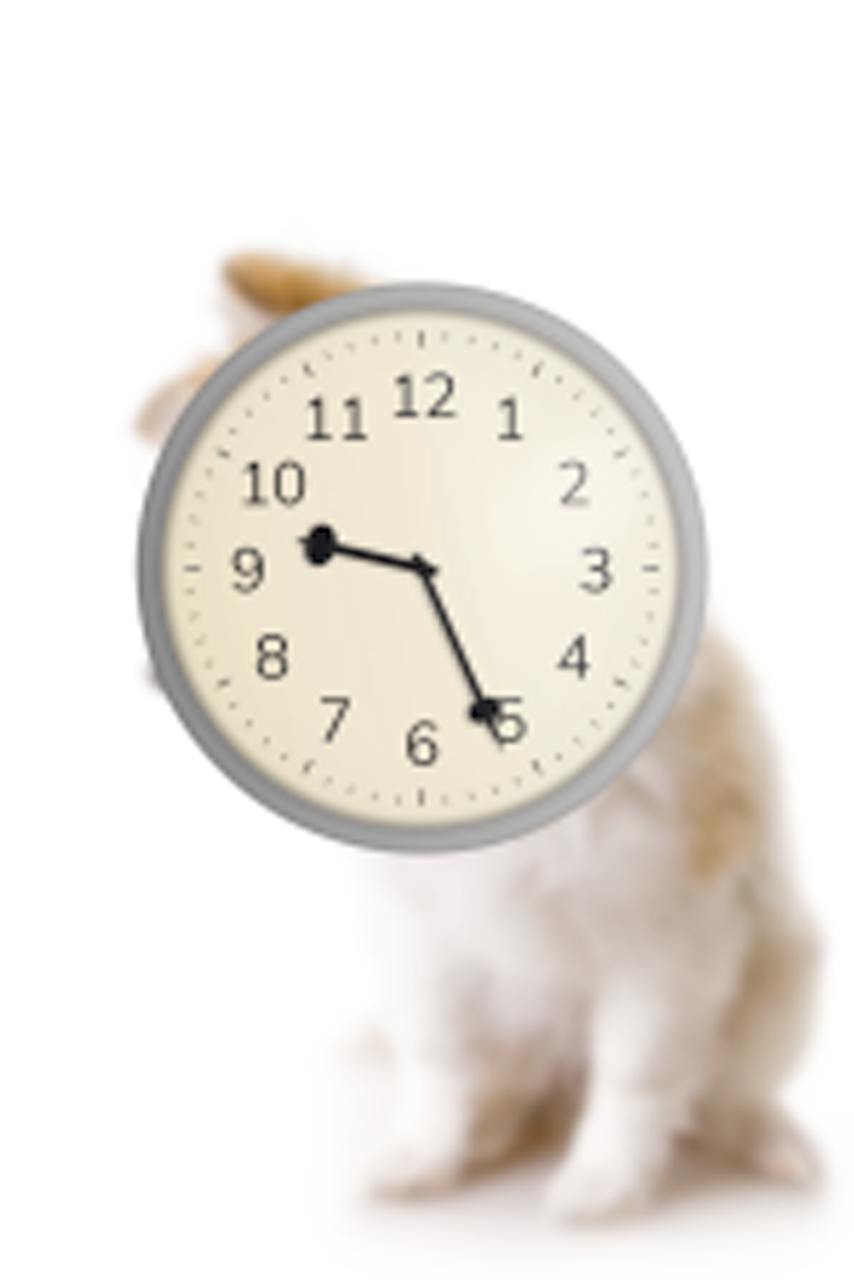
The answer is 9:26
